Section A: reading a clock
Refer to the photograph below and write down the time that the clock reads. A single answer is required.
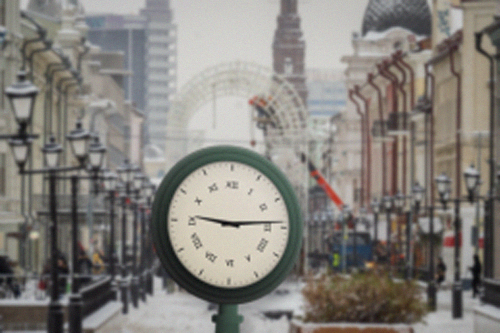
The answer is 9:14
